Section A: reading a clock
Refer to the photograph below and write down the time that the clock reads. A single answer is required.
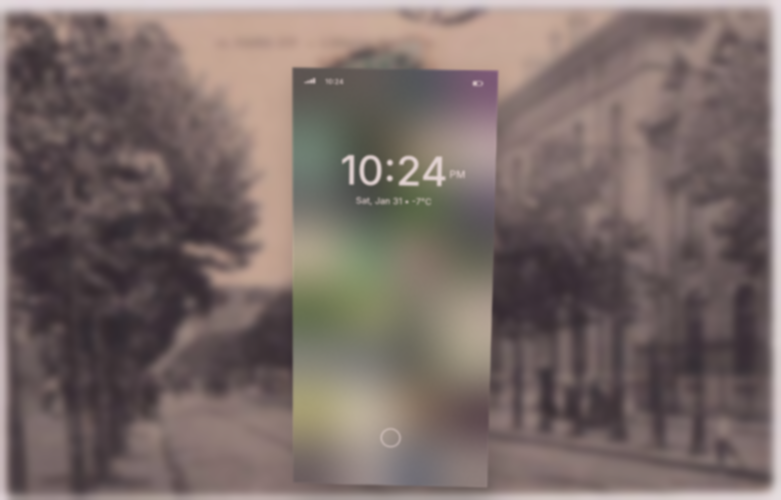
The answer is 10:24
